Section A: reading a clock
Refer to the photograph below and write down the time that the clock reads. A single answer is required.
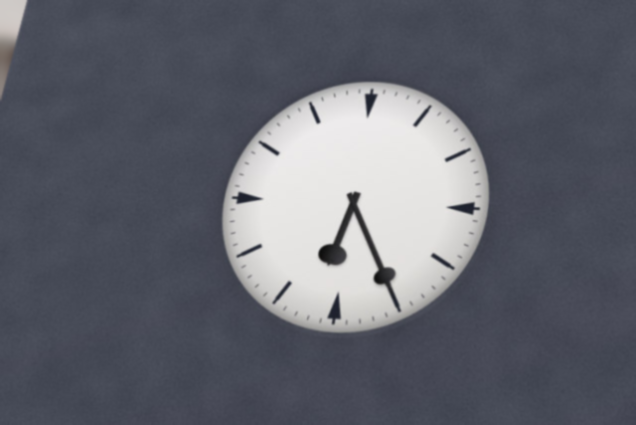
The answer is 6:25
